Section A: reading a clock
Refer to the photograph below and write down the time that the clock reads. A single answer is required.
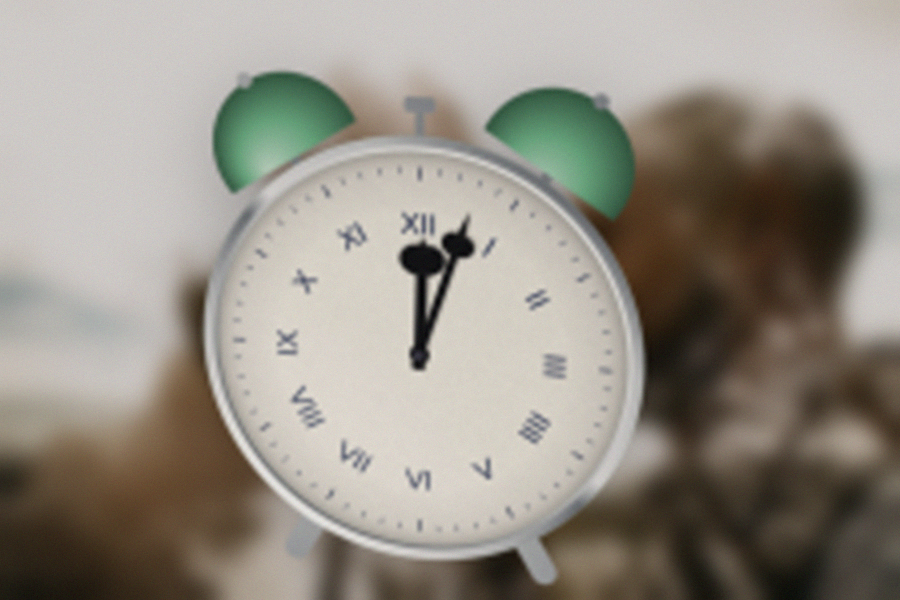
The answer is 12:03
